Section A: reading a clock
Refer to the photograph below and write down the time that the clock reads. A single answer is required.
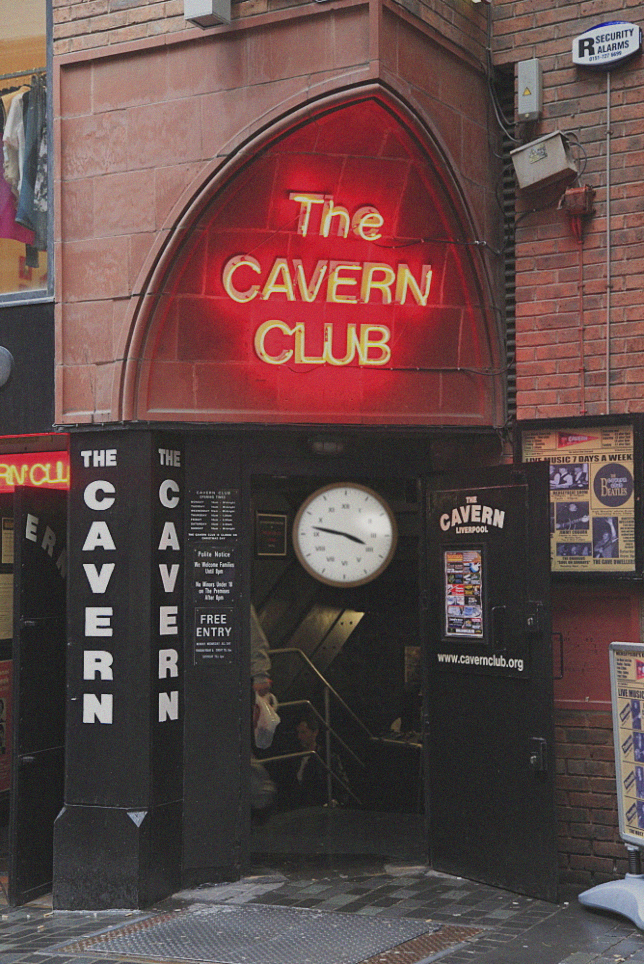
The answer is 3:47
